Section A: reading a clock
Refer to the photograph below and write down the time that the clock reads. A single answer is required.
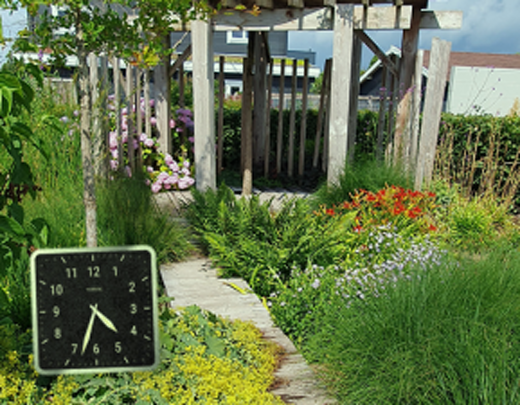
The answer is 4:33
